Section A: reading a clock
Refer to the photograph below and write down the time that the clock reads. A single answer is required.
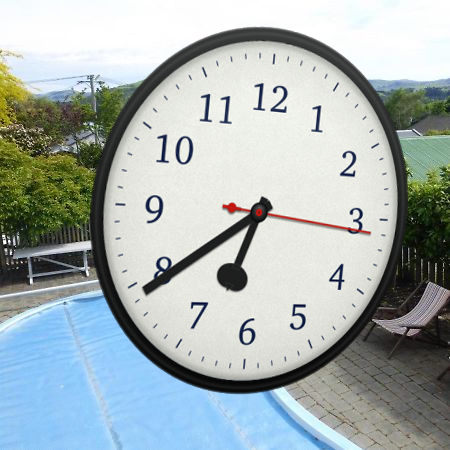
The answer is 6:39:16
